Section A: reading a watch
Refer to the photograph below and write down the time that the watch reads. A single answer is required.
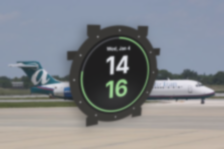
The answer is 14:16
